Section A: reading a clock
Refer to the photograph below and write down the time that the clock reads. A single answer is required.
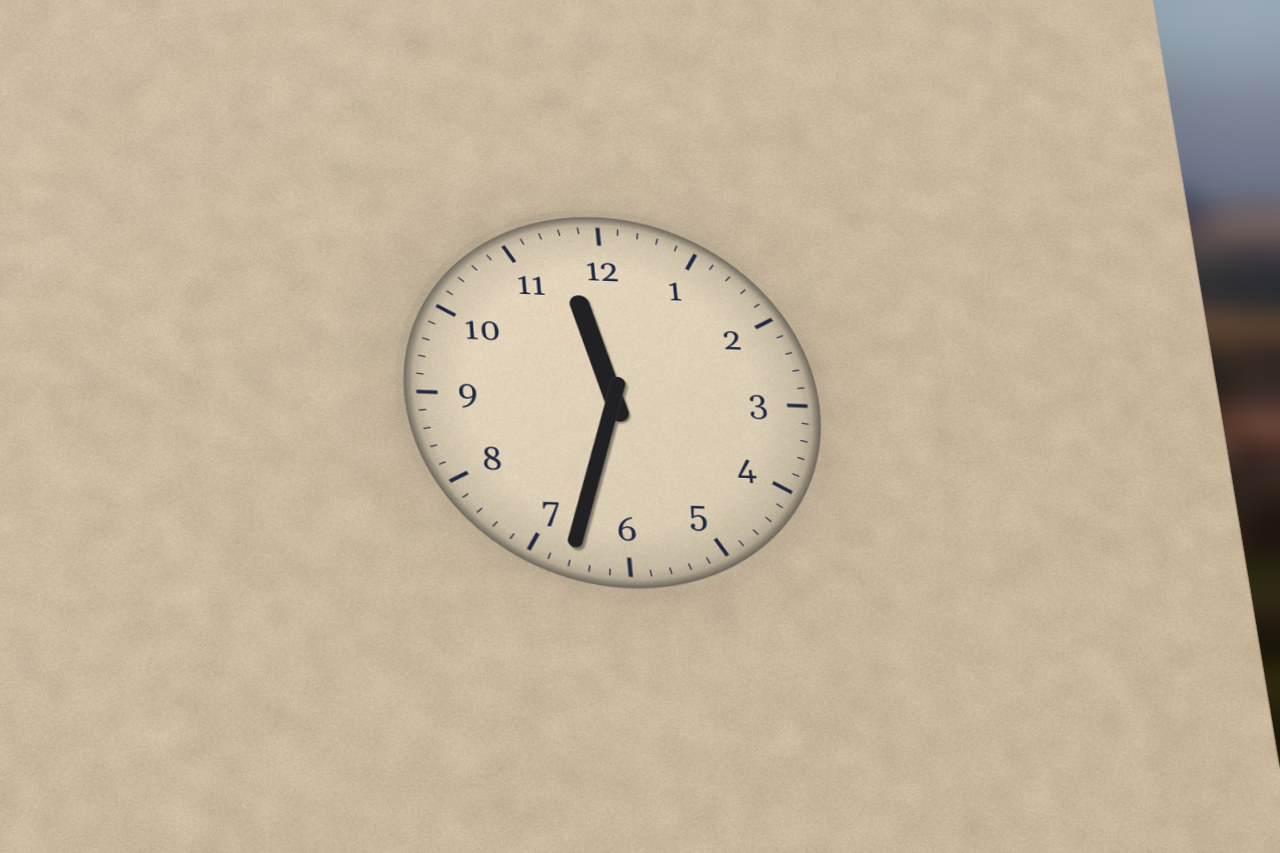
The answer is 11:33
